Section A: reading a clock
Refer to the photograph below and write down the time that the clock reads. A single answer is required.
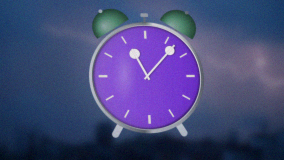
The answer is 11:07
